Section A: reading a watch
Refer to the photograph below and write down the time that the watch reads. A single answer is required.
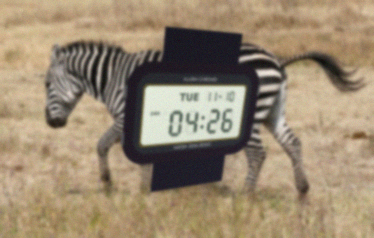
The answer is 4:26
